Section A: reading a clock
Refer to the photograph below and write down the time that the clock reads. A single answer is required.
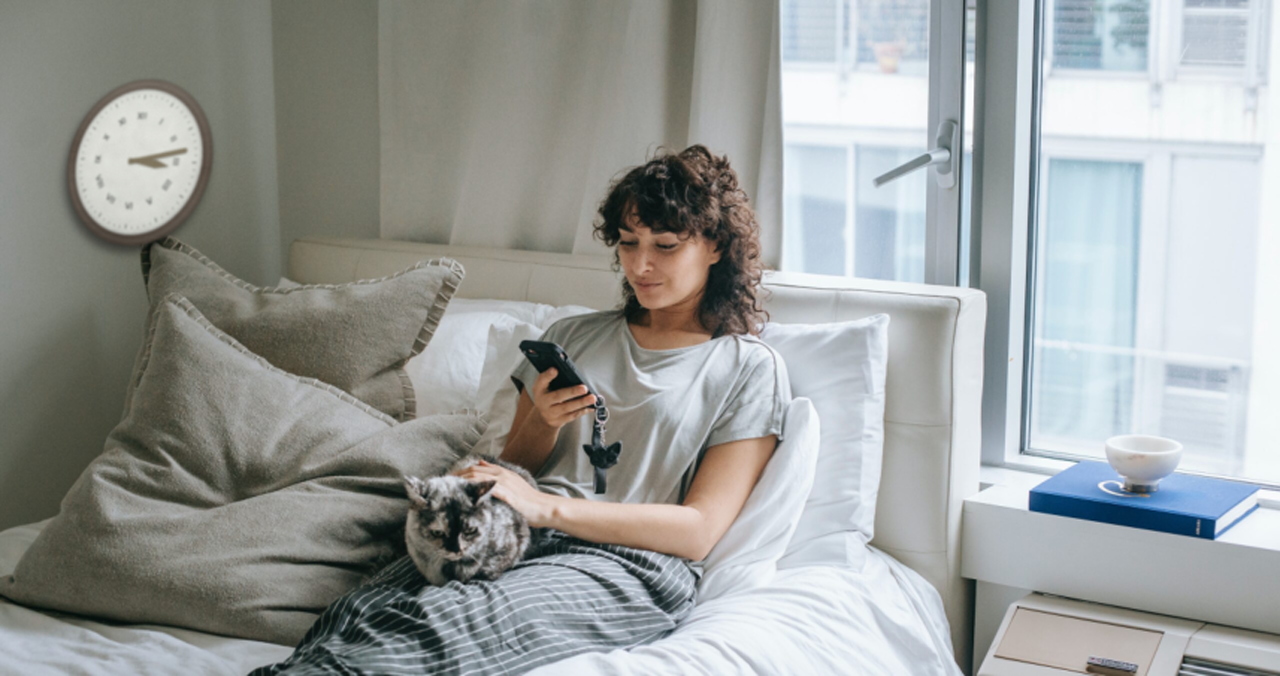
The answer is 3:13
